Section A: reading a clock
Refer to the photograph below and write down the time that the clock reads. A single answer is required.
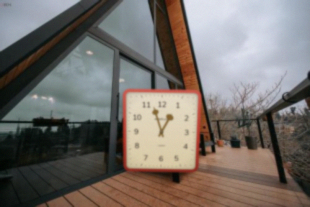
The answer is 12:57
